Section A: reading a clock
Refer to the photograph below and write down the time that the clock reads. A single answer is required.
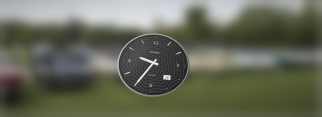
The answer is 9:35
